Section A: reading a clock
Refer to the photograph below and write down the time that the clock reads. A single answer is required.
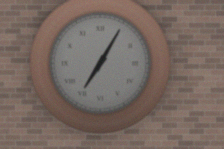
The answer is 7:05
